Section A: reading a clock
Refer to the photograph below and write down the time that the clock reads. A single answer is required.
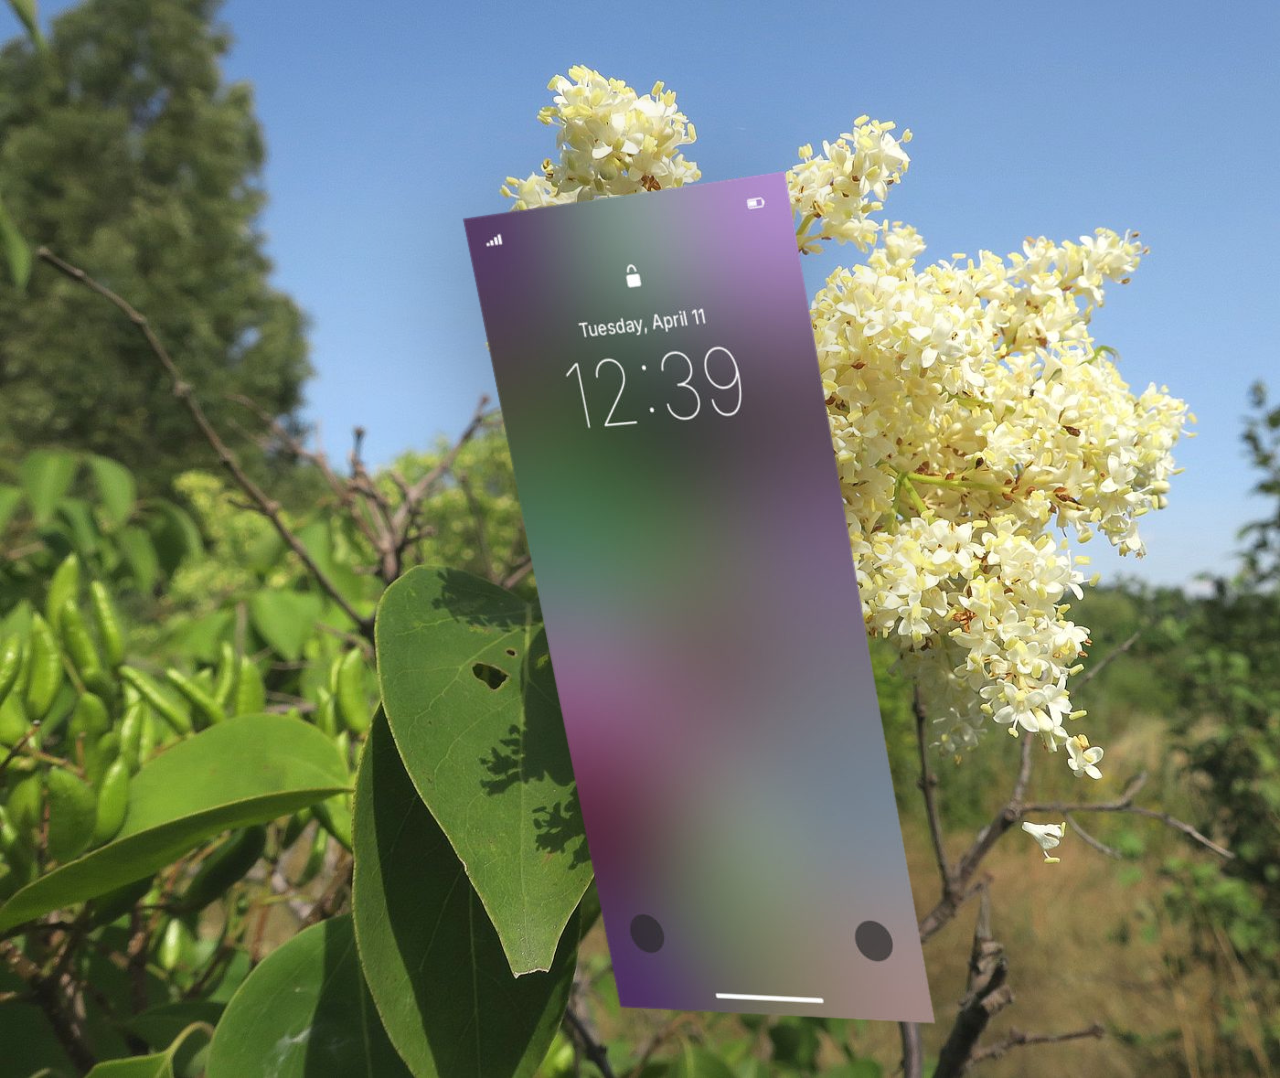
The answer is 12:39
